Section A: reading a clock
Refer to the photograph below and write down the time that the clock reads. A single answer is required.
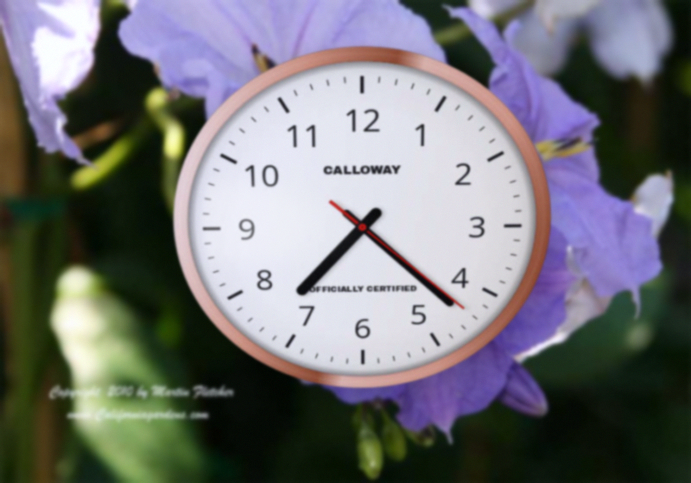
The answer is 7:22:22
